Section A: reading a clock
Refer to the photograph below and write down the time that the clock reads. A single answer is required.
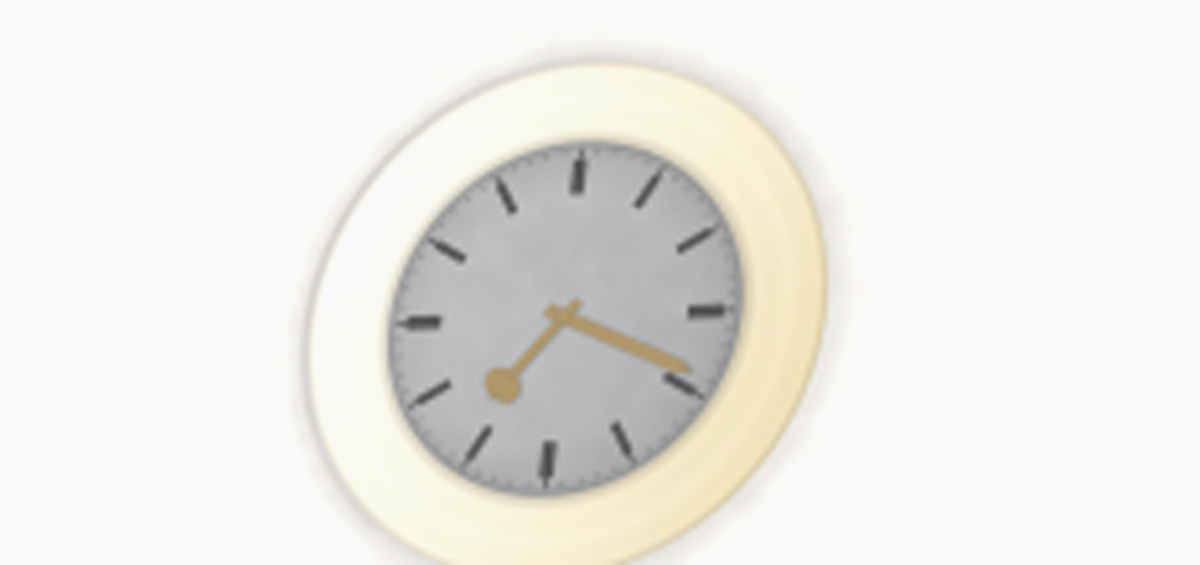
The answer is 7:19
